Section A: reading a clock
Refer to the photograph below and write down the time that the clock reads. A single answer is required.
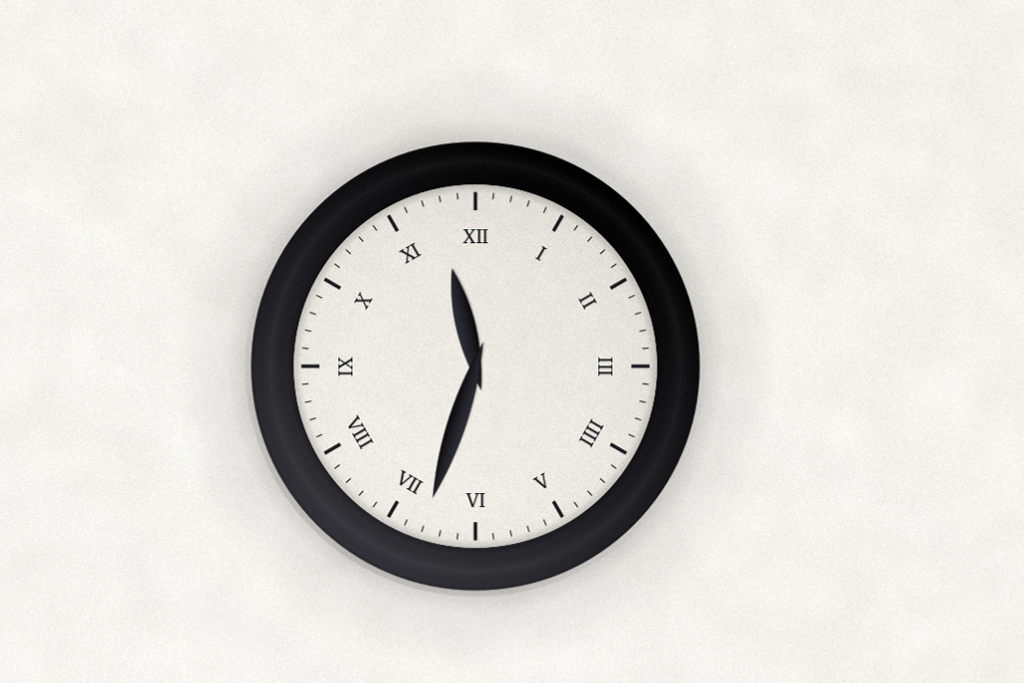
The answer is 11:33
